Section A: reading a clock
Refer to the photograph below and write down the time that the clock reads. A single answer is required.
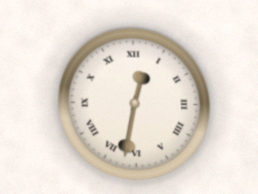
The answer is 12:32
